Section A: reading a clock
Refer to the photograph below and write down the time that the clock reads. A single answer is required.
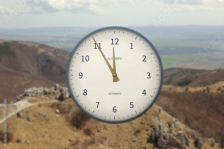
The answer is 11:55
